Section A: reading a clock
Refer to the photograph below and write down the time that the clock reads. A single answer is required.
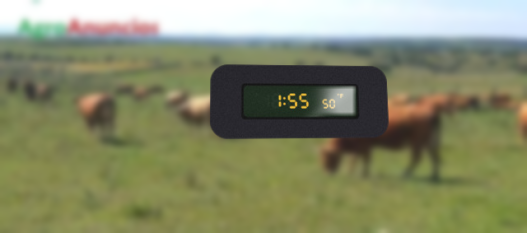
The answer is 1:55
